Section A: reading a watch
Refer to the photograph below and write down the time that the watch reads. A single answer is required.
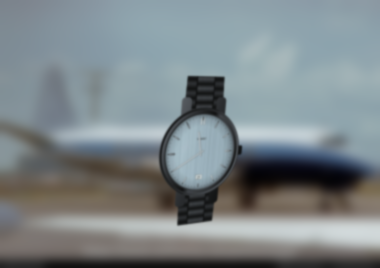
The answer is 11:40
